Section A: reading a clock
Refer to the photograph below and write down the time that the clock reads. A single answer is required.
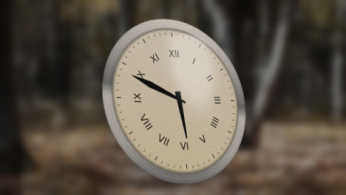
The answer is 5:49
